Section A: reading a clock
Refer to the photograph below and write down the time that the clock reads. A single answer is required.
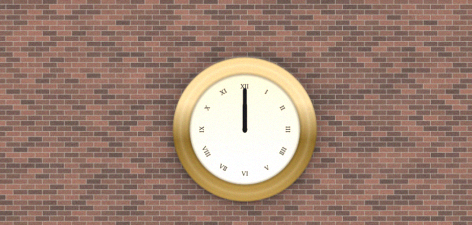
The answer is 12:00
